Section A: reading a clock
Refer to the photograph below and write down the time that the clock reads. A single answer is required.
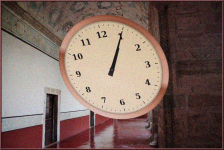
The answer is 1:05
